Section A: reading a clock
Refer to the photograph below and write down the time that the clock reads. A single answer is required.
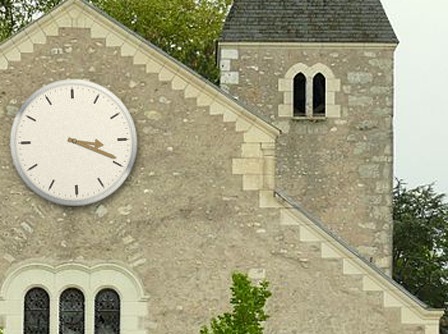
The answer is 3:19
